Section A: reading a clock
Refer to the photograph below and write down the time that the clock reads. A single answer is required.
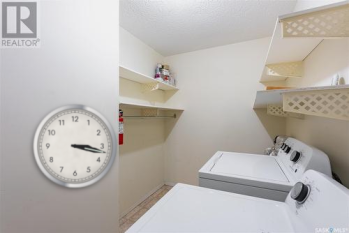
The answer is 3:17
